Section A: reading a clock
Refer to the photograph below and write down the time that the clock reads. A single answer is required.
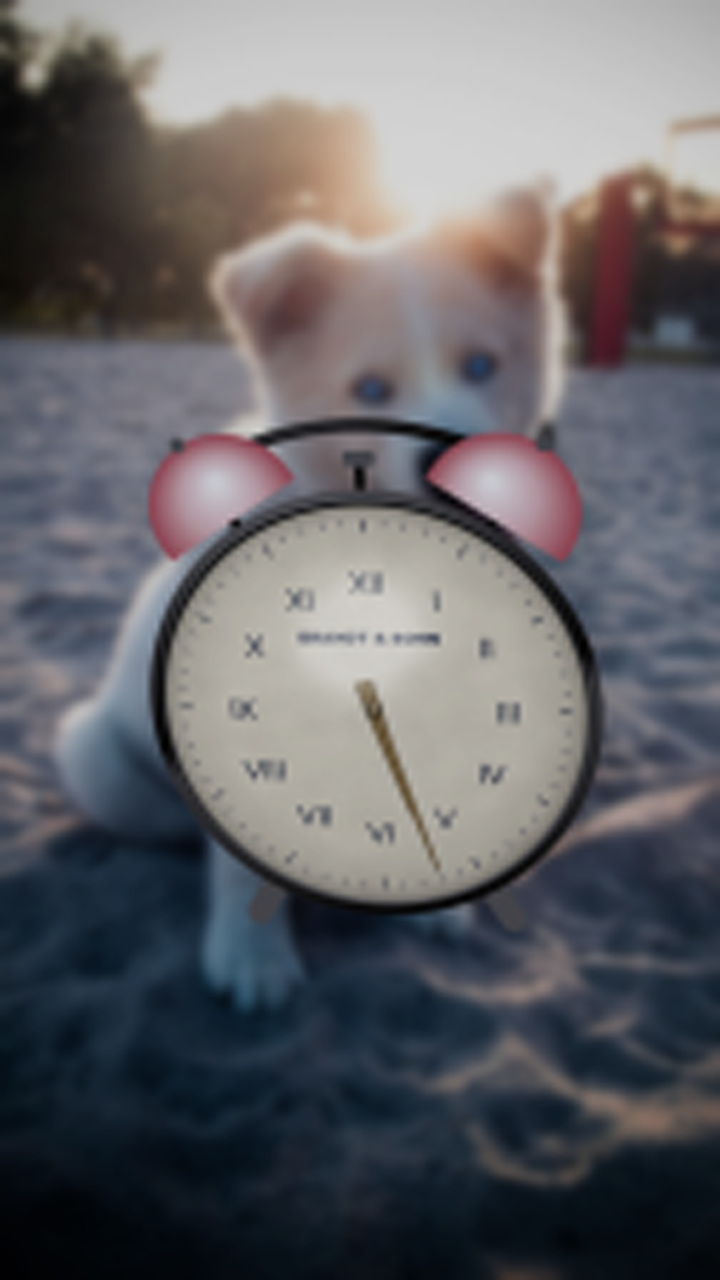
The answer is 5:27
